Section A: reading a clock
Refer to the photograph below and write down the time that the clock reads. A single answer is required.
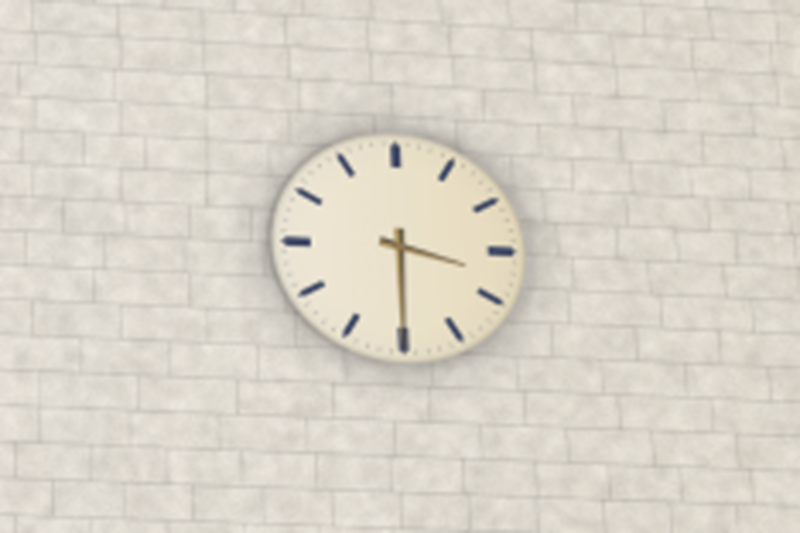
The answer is 3:30
